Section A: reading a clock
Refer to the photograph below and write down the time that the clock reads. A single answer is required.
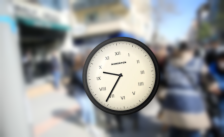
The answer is 9:36
